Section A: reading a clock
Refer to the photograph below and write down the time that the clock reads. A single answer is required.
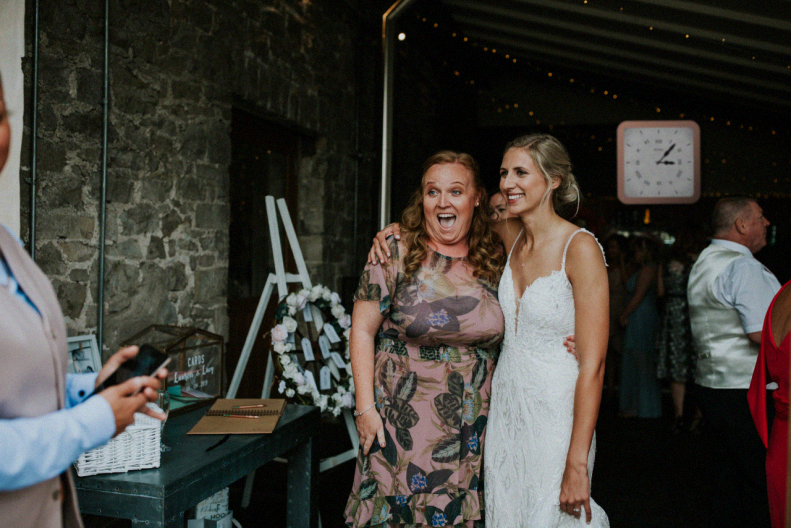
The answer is 3:07
